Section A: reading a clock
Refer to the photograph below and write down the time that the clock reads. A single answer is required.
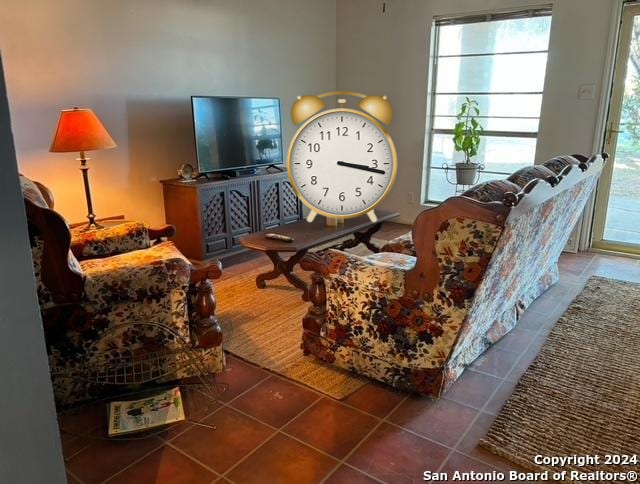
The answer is 3:17
